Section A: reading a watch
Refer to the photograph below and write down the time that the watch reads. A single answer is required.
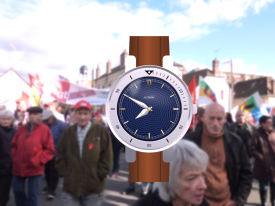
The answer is 7:50
